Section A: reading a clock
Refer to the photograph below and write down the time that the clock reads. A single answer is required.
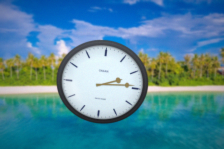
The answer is 2:14
